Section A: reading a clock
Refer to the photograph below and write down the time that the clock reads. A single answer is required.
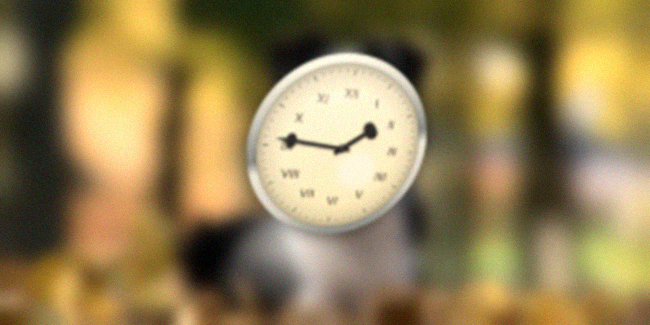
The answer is 1:46
